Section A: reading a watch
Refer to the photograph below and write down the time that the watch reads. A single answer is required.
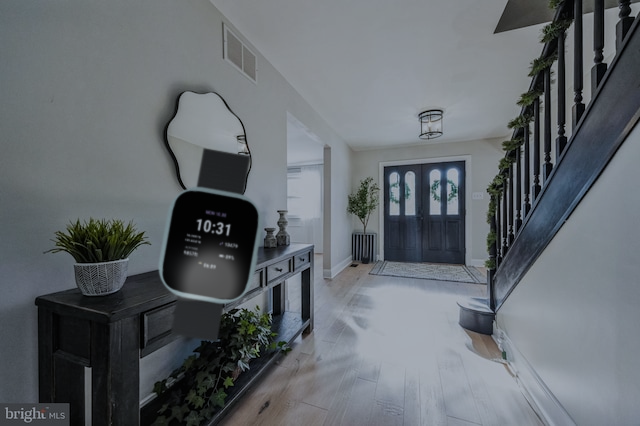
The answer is 10:31
